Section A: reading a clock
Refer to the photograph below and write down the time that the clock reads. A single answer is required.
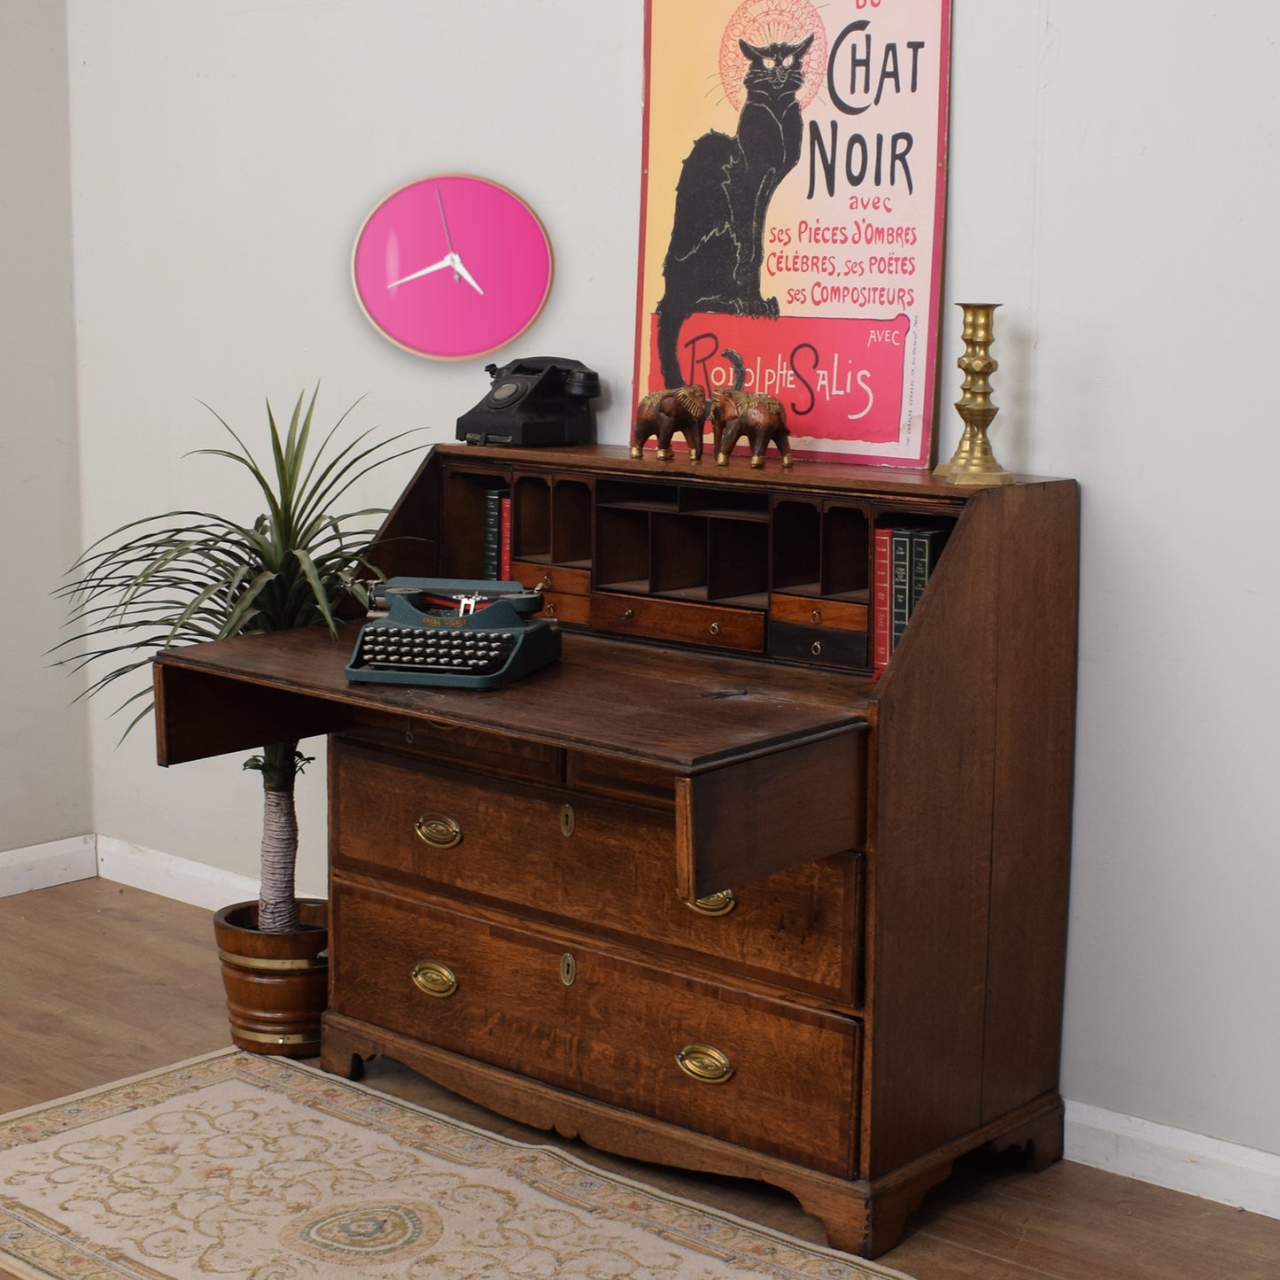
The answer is 4:40:58
